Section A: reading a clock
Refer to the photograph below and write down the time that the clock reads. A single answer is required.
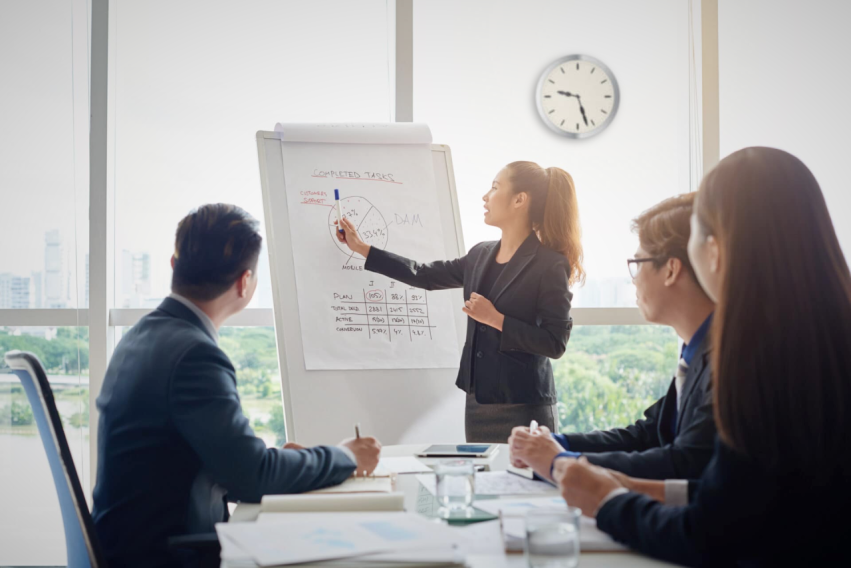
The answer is 9:27
